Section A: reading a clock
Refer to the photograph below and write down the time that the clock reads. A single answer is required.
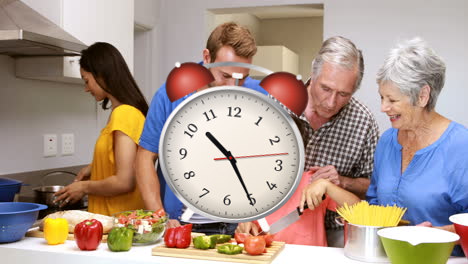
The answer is 10:25:13
